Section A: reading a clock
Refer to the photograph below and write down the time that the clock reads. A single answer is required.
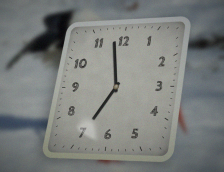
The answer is 6:58
